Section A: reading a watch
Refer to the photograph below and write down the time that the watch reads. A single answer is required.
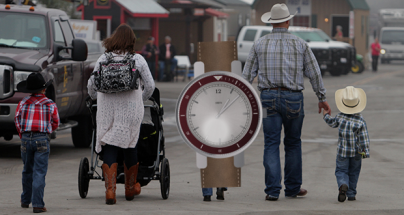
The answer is 1:08
